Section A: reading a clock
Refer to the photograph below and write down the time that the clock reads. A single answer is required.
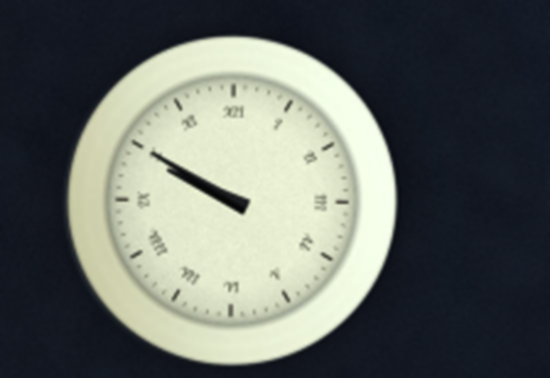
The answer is 9:50
